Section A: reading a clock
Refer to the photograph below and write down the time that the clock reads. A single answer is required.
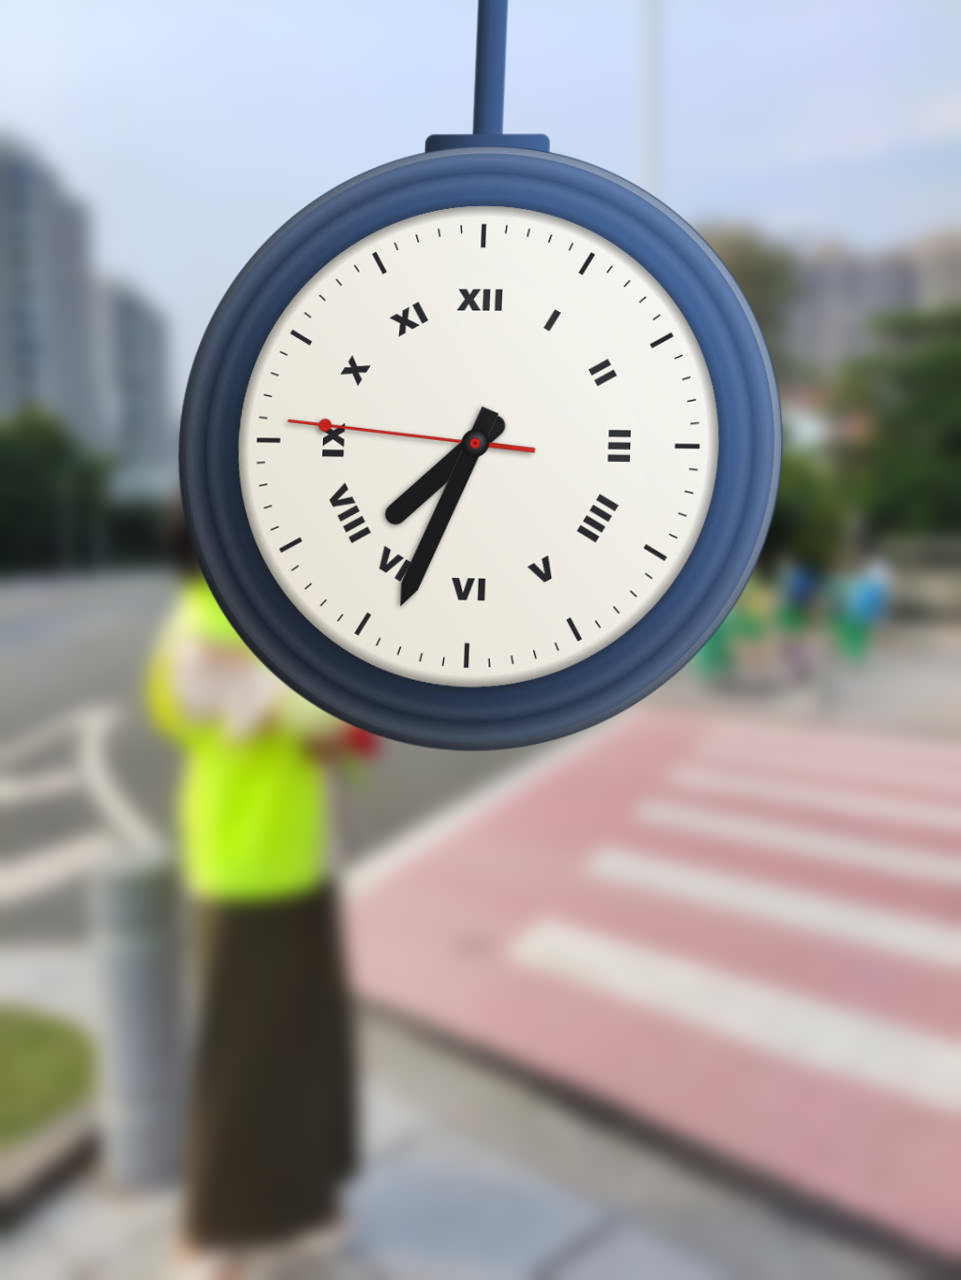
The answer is 7:33:46
